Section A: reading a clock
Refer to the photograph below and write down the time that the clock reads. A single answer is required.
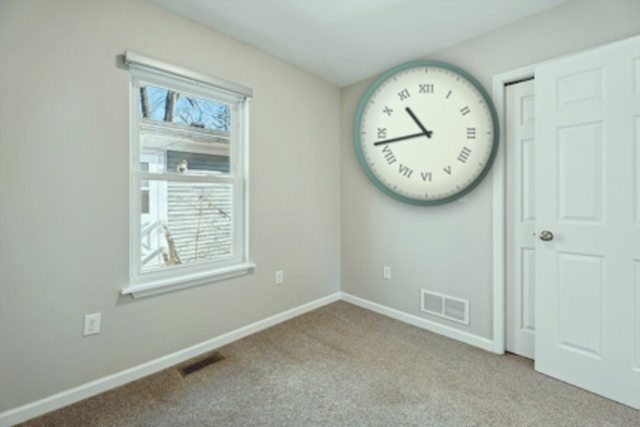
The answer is 10:43
